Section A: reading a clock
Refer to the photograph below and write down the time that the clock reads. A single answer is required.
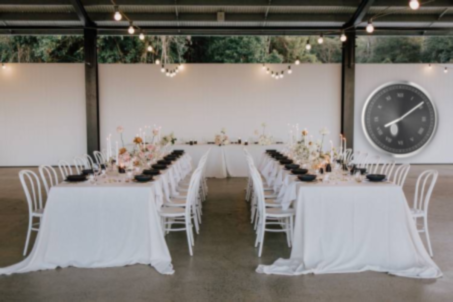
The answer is 8:09
